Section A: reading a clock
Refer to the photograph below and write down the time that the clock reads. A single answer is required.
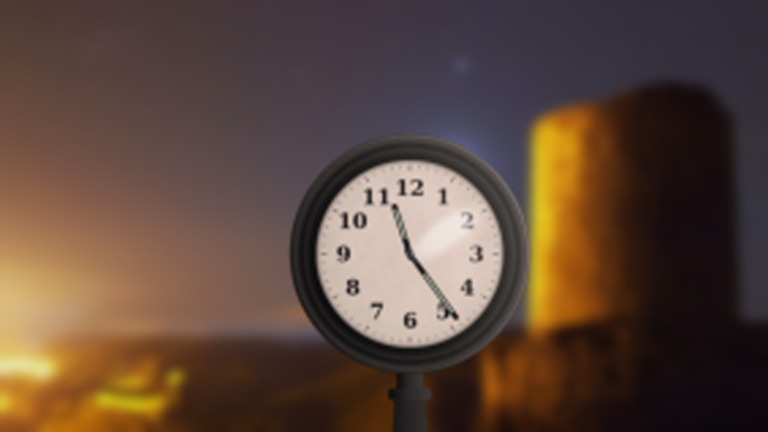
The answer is 11:24
